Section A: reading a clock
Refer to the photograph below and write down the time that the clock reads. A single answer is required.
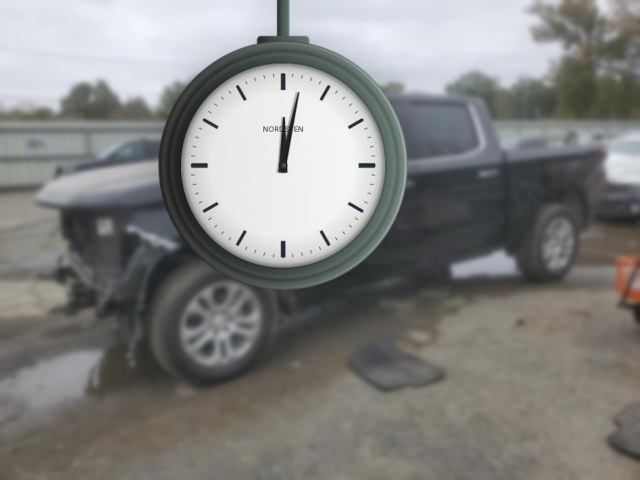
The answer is 12:02
